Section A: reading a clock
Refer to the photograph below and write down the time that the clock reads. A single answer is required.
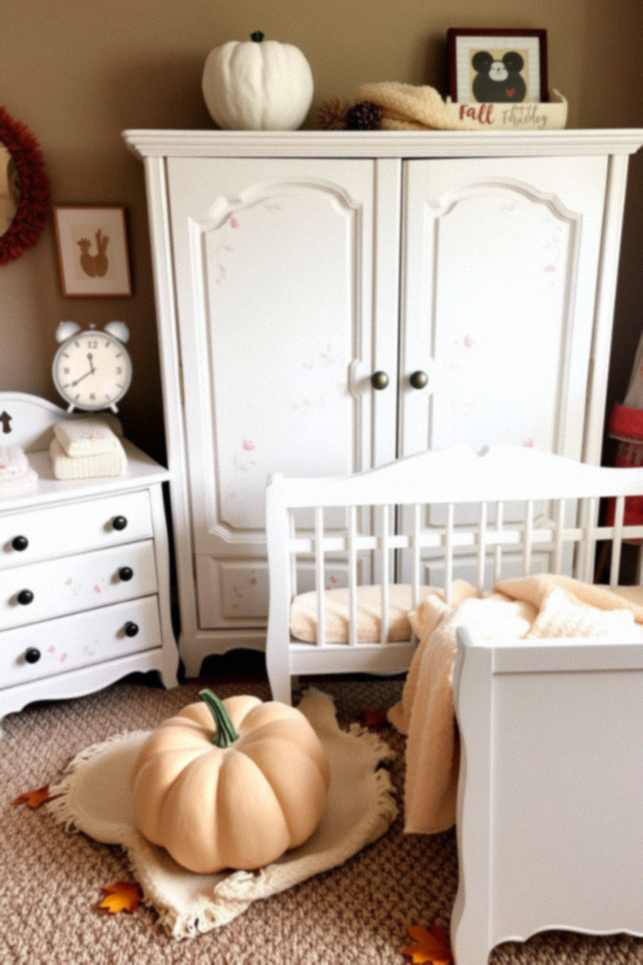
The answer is 11:39
